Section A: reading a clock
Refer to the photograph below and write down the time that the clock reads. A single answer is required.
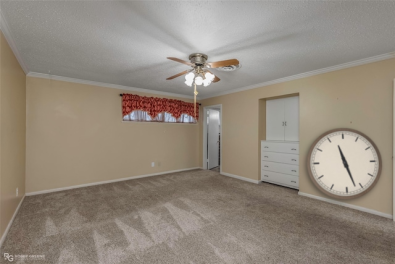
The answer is 11:27
